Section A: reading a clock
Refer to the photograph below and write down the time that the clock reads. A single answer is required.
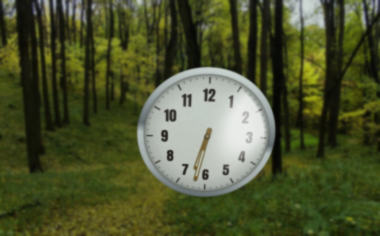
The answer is 6:32
